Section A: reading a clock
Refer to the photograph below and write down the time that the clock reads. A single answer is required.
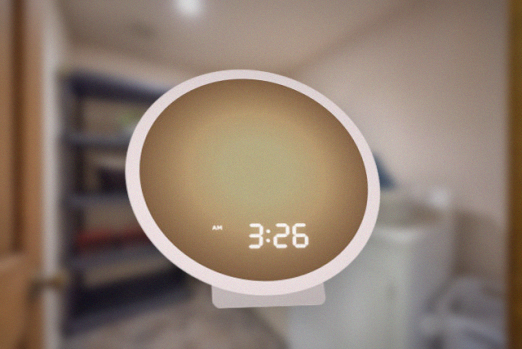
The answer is 3:26
